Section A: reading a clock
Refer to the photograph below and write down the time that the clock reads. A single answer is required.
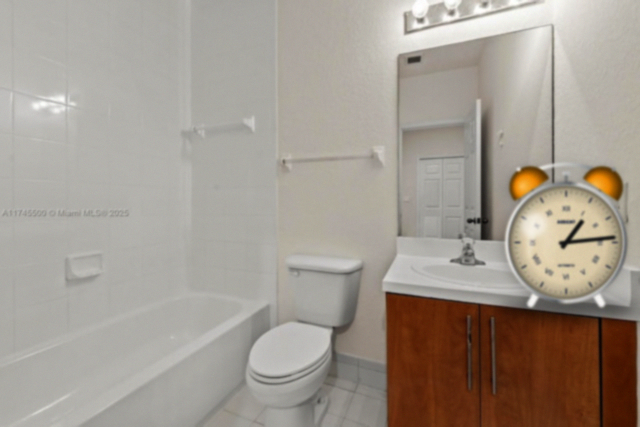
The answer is 1:14
